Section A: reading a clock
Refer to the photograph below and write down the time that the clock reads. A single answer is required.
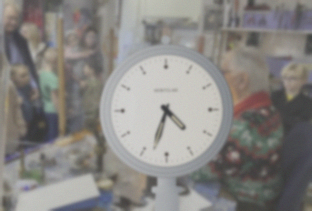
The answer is 4:33
